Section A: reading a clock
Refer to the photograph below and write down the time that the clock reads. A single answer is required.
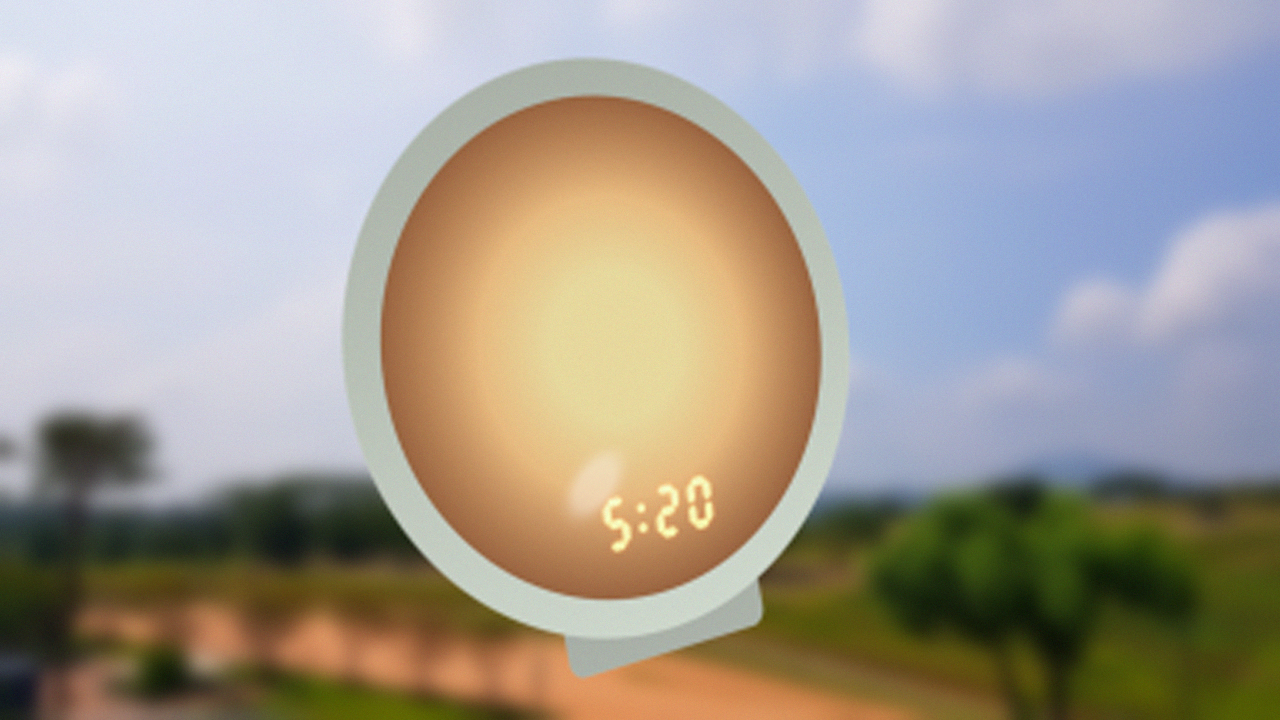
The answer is 5:20
